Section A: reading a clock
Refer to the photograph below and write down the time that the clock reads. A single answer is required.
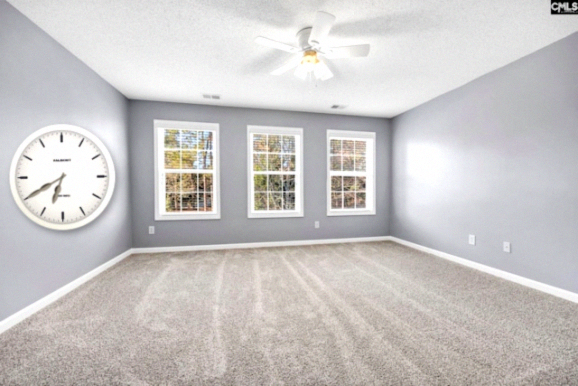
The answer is 6:40
